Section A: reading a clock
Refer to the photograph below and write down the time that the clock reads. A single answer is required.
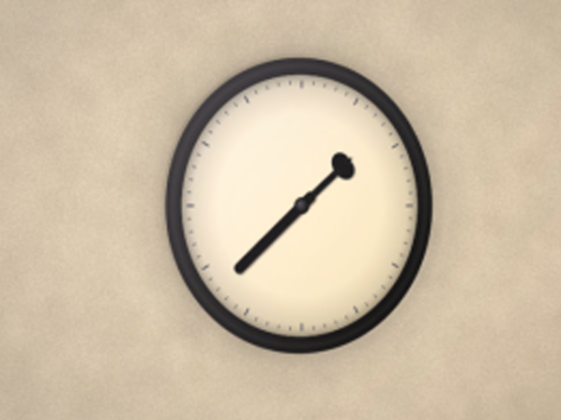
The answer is 1:38
